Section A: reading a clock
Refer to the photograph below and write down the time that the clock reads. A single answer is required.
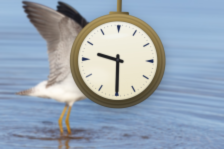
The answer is 9:30
